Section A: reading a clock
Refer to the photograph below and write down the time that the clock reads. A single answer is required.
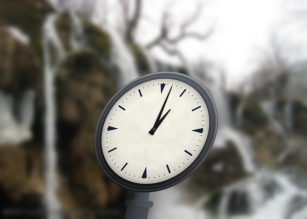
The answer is 1:02
